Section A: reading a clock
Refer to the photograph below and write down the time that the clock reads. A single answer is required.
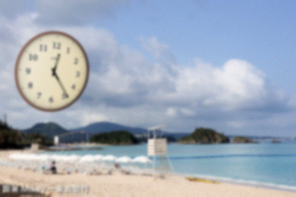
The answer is 12:24
